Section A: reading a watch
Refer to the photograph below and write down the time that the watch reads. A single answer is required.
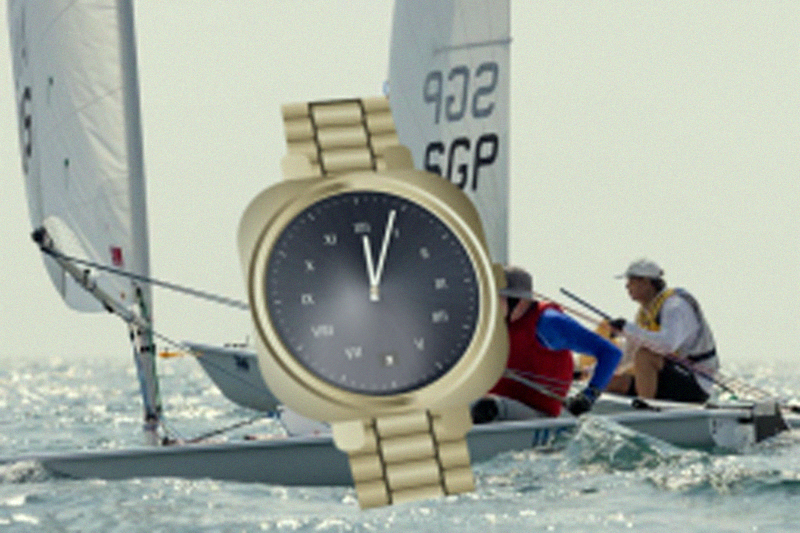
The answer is 12:04
